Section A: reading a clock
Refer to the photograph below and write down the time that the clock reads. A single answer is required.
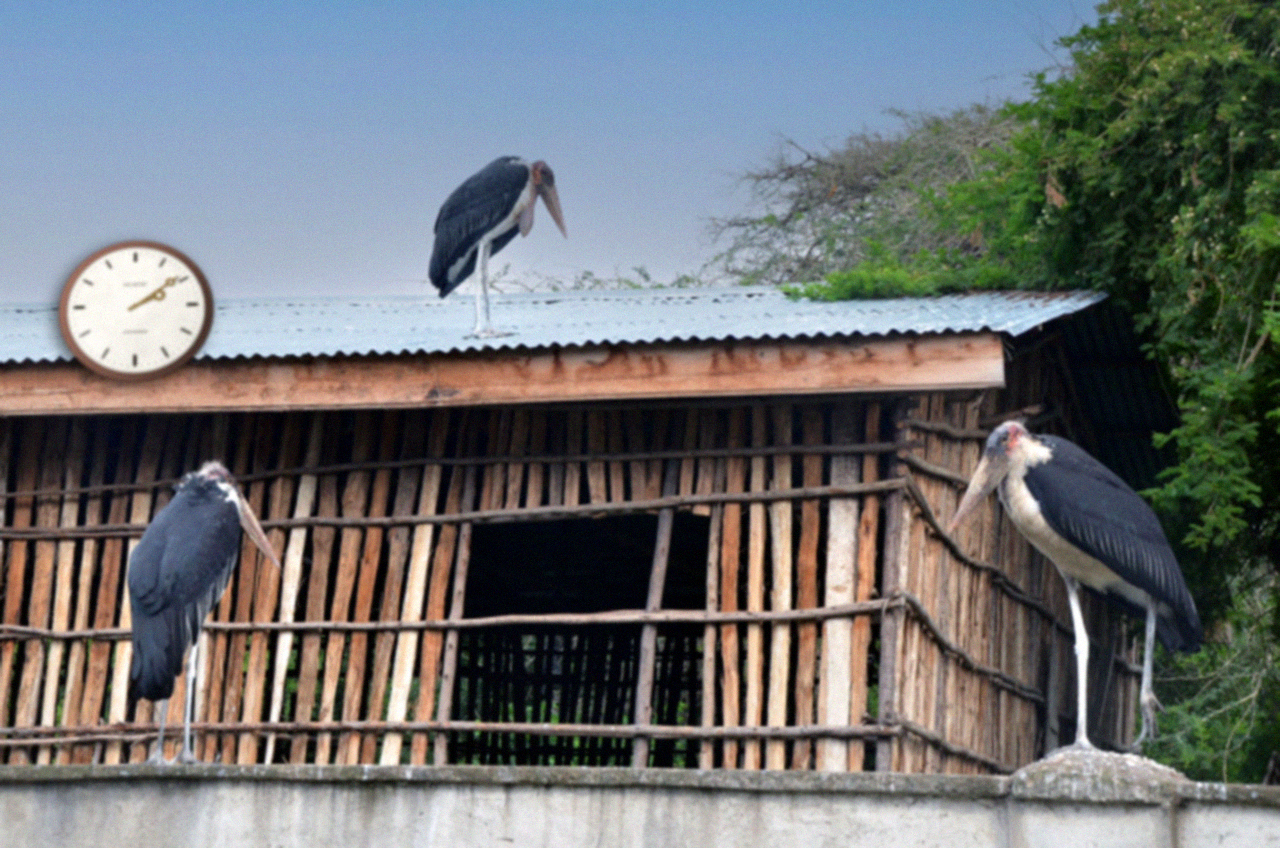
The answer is 2:09
